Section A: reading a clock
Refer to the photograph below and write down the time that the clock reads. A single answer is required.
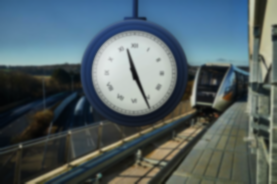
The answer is 11:26
